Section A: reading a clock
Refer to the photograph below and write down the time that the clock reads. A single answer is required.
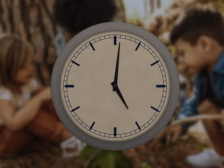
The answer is 5:01
